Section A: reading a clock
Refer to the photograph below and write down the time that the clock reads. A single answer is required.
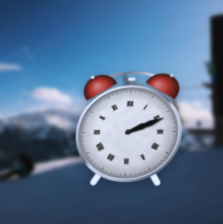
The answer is 2:11
